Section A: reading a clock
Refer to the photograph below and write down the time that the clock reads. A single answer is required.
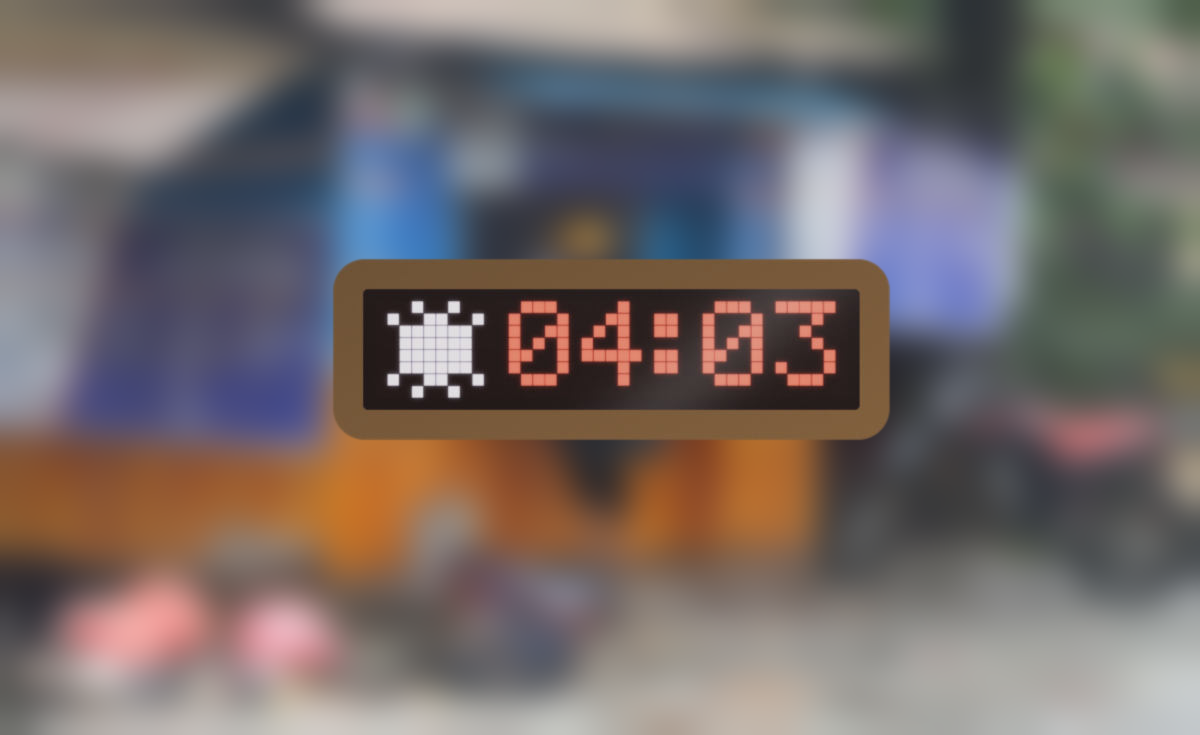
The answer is 4:03
